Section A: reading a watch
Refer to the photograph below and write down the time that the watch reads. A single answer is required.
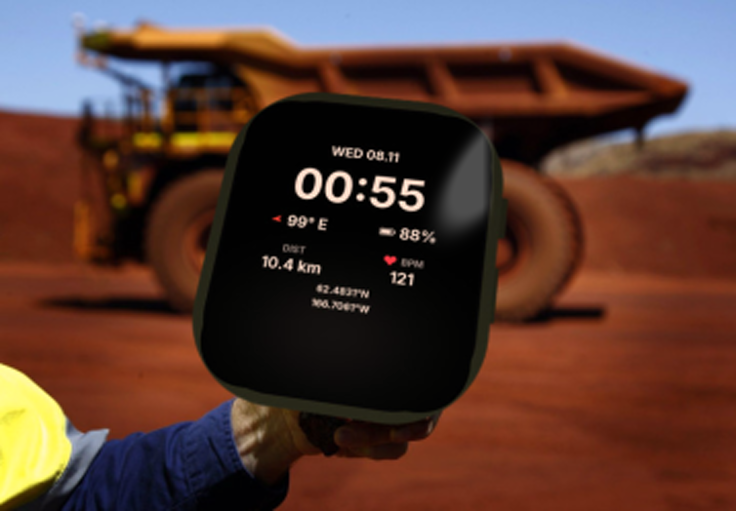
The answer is 0:55
